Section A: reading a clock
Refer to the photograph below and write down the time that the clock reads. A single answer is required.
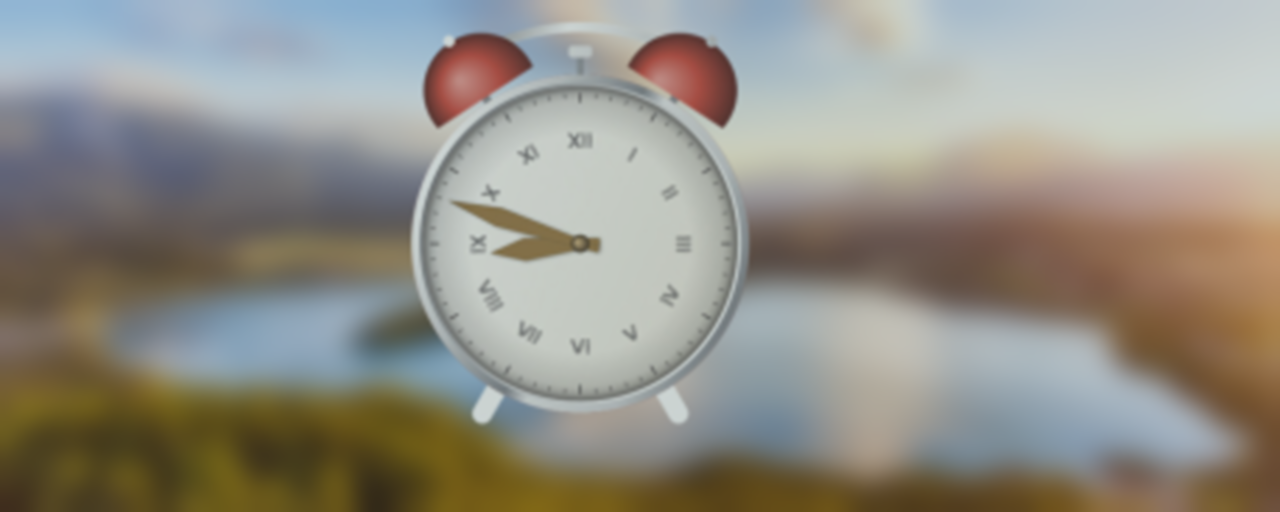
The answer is 8:48
